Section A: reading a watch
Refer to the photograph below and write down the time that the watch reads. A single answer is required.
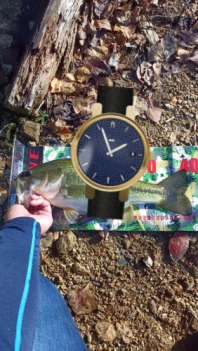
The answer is 1:56
